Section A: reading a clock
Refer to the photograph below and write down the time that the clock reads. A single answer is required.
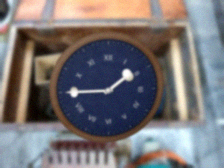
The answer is 1:45
